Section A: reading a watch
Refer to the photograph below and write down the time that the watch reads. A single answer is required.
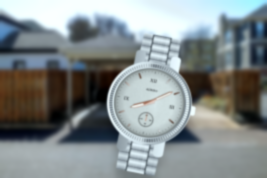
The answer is 8:09
